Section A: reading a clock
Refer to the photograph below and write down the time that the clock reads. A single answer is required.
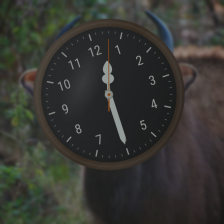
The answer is 12:30:03
